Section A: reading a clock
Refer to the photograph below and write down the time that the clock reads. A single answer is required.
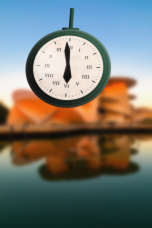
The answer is 5:59
